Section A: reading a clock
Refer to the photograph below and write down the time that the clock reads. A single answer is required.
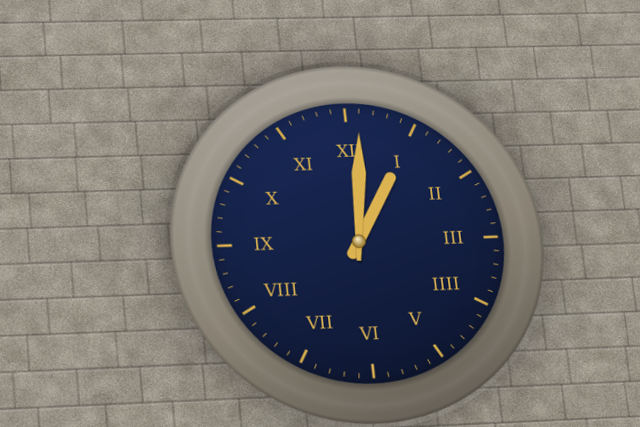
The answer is 1:01
